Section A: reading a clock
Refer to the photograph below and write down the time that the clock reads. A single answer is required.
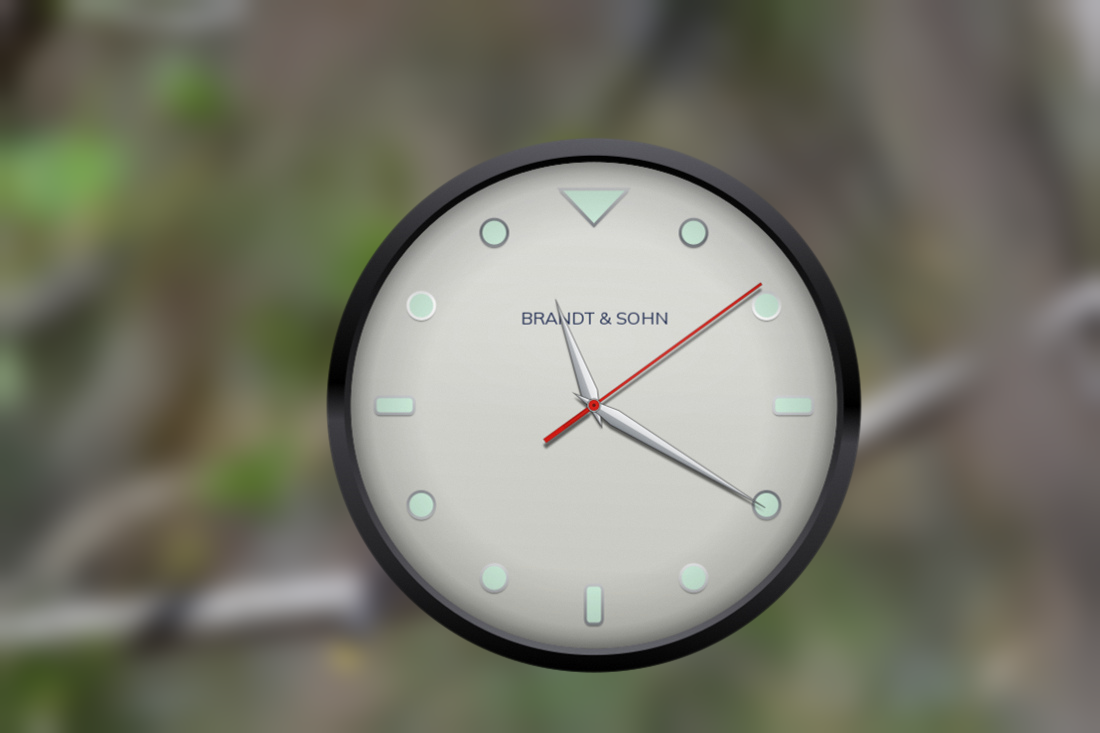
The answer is 11:20:09
